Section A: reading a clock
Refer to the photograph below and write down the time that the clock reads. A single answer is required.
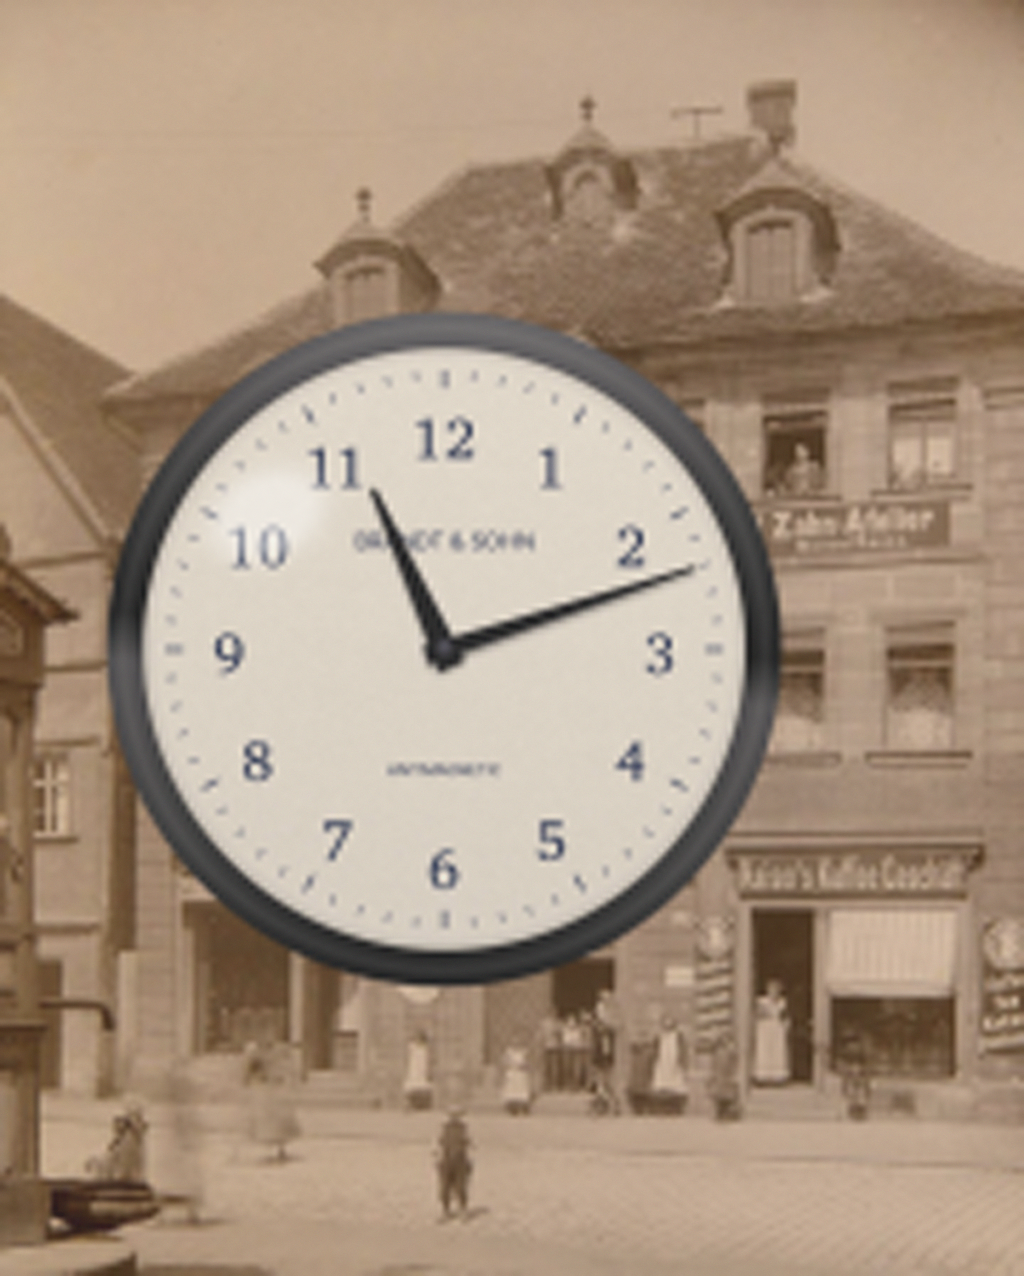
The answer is 11:12
